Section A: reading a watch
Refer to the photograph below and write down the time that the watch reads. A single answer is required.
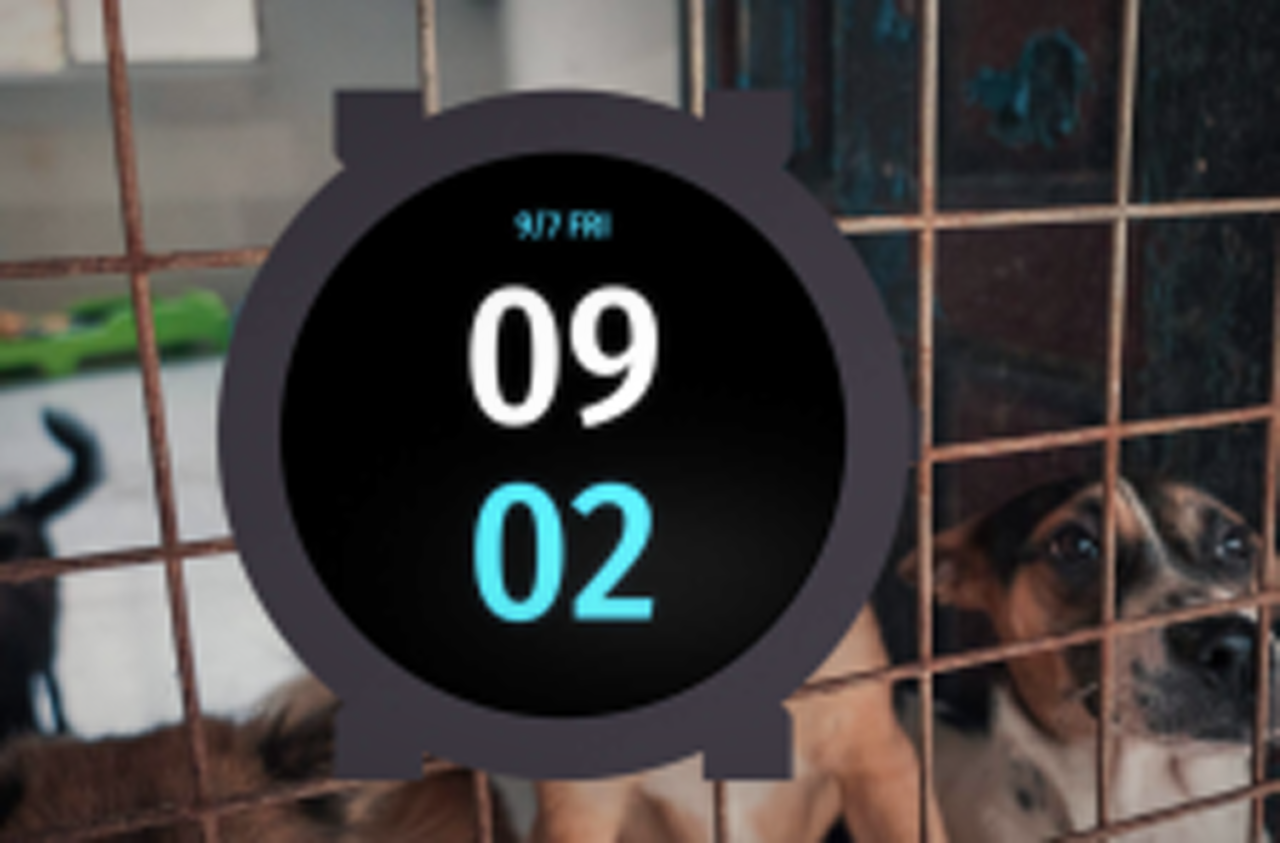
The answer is 9:02
